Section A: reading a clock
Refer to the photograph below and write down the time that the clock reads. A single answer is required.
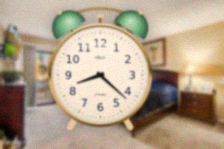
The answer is 8:22
